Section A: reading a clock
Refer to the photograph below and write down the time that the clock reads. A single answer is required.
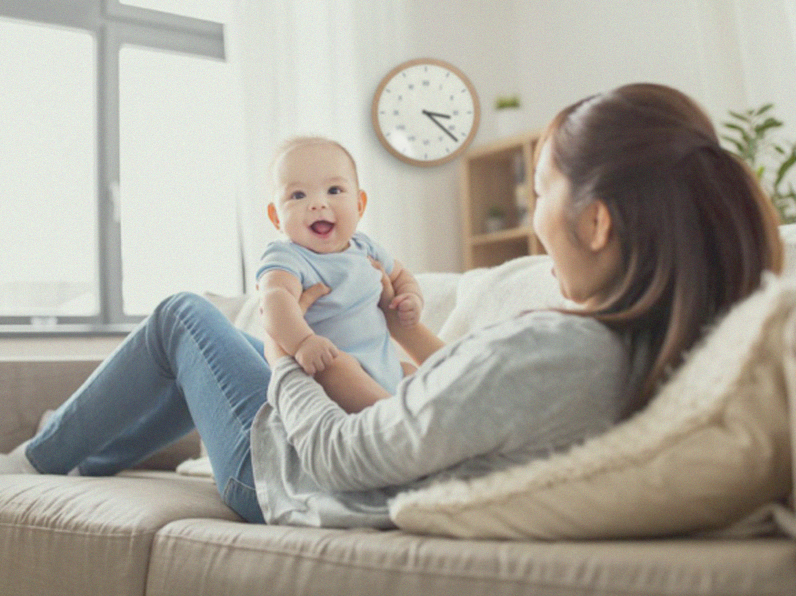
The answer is 3:22
